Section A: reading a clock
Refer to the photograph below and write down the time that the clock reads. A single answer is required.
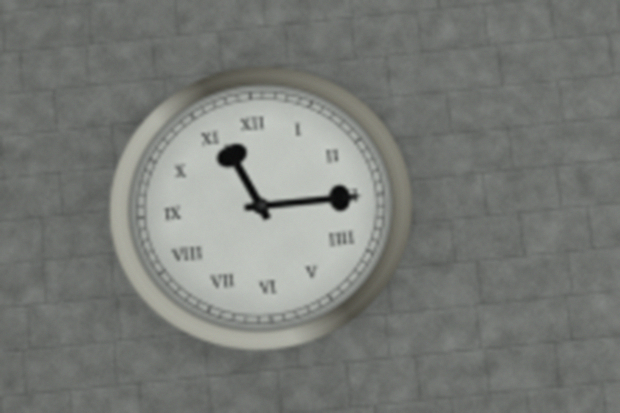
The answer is 11:15
